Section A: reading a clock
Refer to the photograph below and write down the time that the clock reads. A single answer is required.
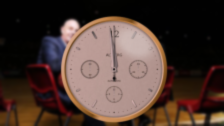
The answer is 11:59
